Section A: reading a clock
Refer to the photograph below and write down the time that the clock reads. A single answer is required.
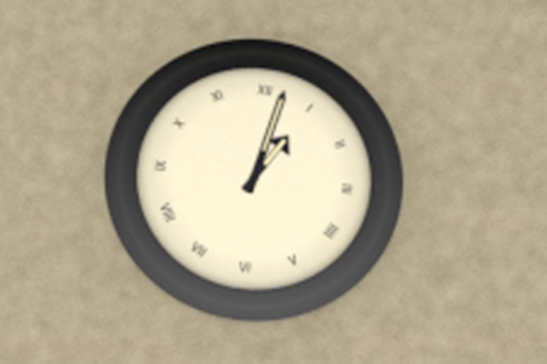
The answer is 1:02
